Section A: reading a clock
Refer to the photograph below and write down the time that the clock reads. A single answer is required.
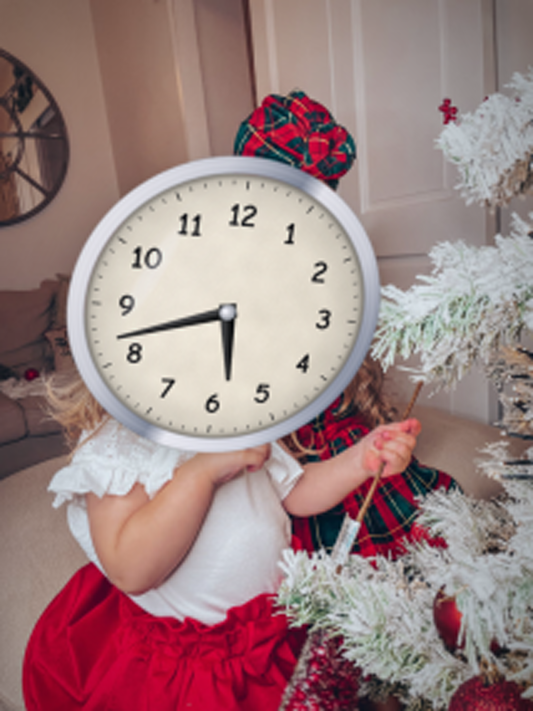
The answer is 5:42
